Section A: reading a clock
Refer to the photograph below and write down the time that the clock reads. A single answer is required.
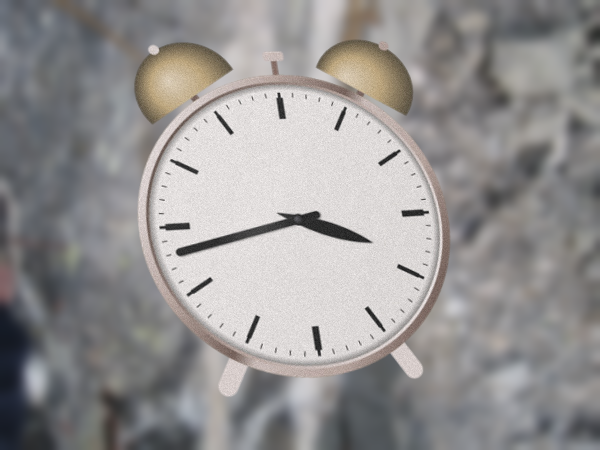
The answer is 3:43
